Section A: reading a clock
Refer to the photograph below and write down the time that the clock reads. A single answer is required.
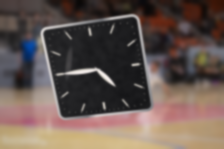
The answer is 4:45
